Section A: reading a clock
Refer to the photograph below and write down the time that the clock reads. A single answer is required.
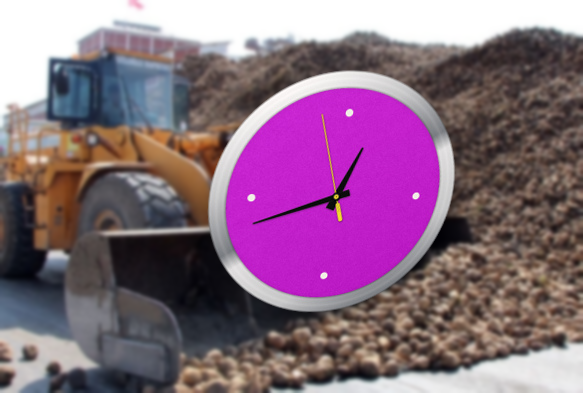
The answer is 12:41:57
